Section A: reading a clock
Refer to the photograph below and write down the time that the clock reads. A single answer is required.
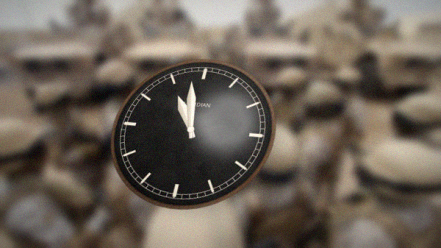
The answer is 10:58
